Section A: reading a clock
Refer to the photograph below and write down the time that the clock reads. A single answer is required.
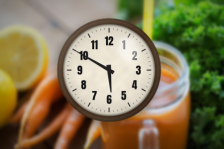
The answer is 5:50
